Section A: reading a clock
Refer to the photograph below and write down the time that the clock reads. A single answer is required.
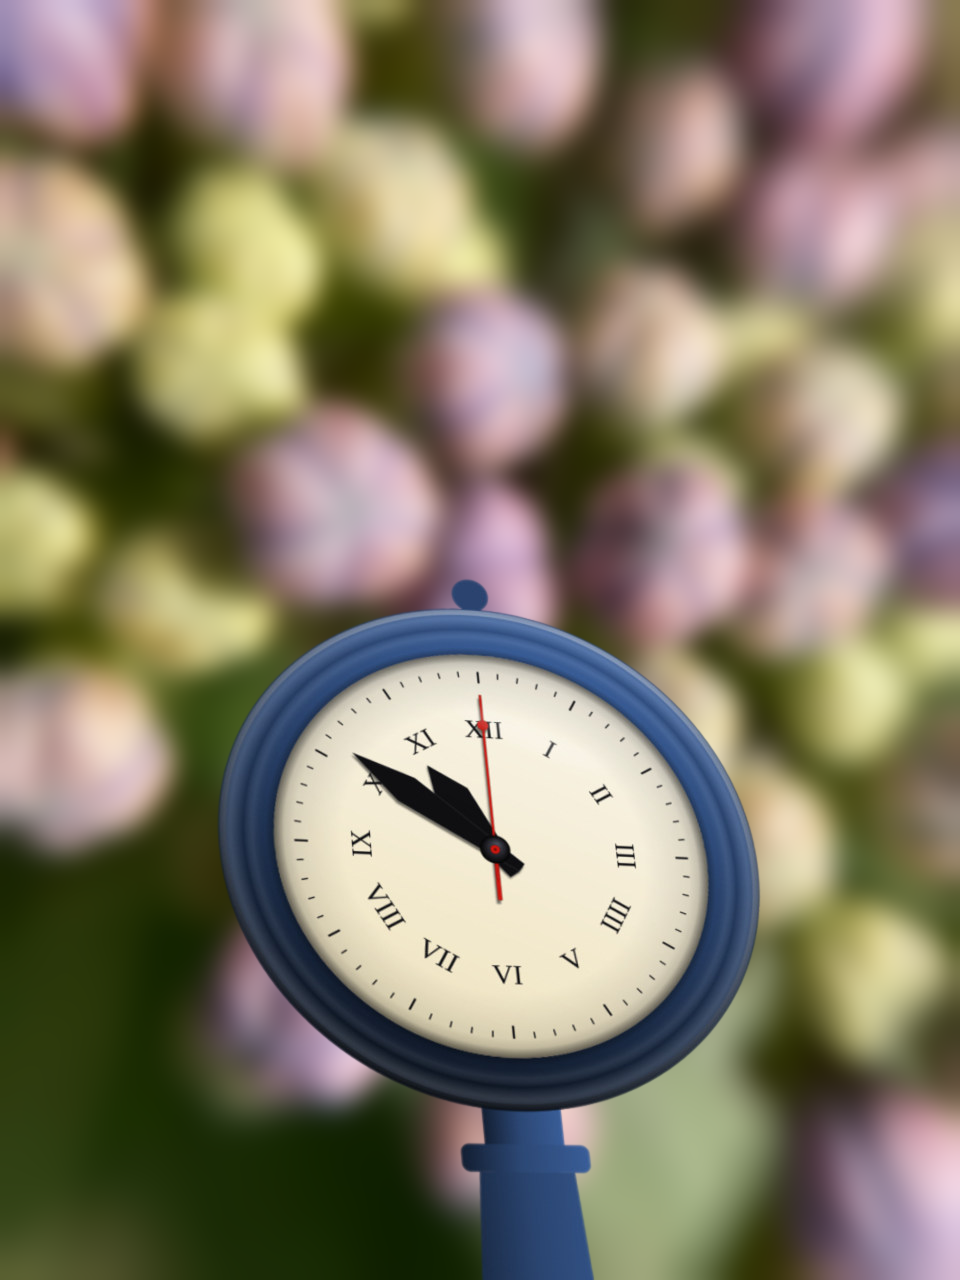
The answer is 10:51:00
